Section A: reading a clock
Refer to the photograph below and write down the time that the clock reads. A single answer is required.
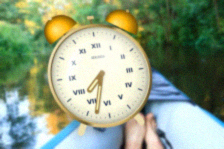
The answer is 7:33
